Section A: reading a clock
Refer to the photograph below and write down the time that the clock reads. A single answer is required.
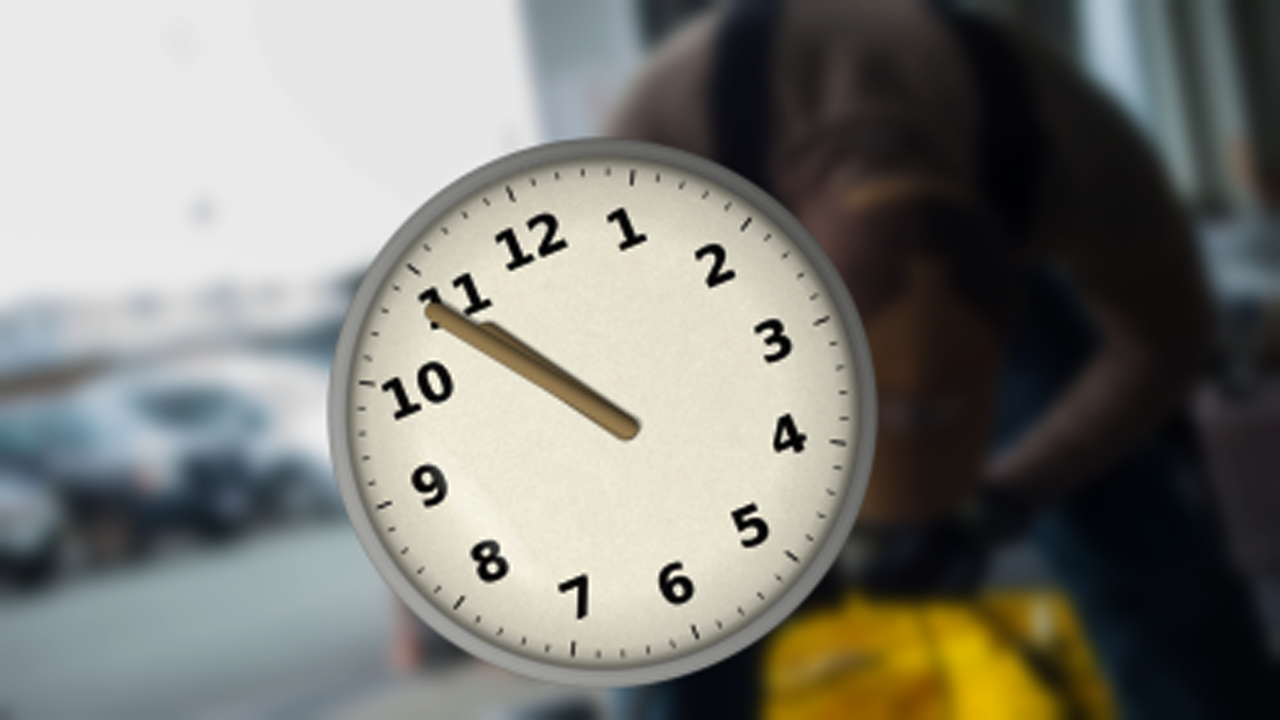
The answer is 10:54
